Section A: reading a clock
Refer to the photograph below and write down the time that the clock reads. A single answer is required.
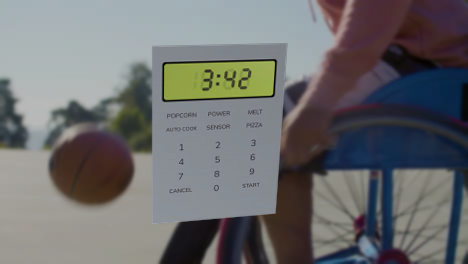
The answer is 3:42
